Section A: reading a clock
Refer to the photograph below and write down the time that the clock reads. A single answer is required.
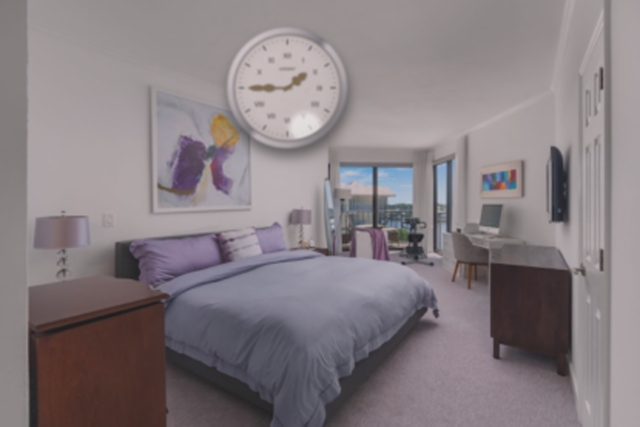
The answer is 1:45
